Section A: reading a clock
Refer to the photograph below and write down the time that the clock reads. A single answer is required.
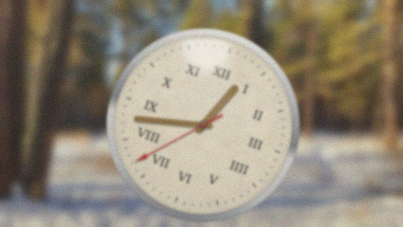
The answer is 12:42:37
